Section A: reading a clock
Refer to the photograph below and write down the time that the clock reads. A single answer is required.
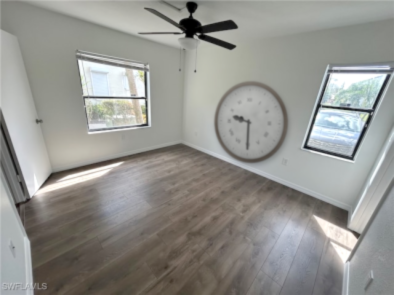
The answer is 9:30
